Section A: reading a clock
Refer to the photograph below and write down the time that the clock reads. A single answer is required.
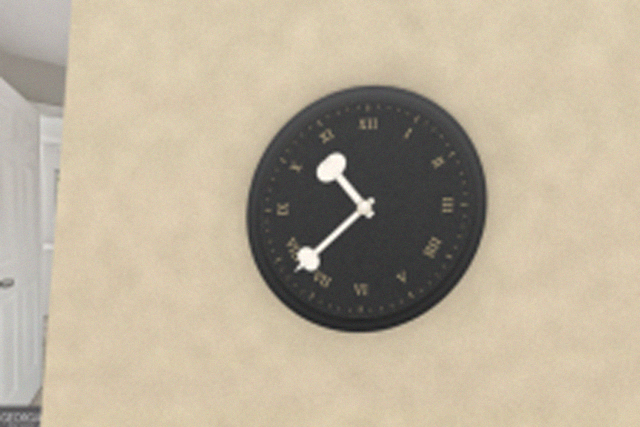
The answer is 10:38
